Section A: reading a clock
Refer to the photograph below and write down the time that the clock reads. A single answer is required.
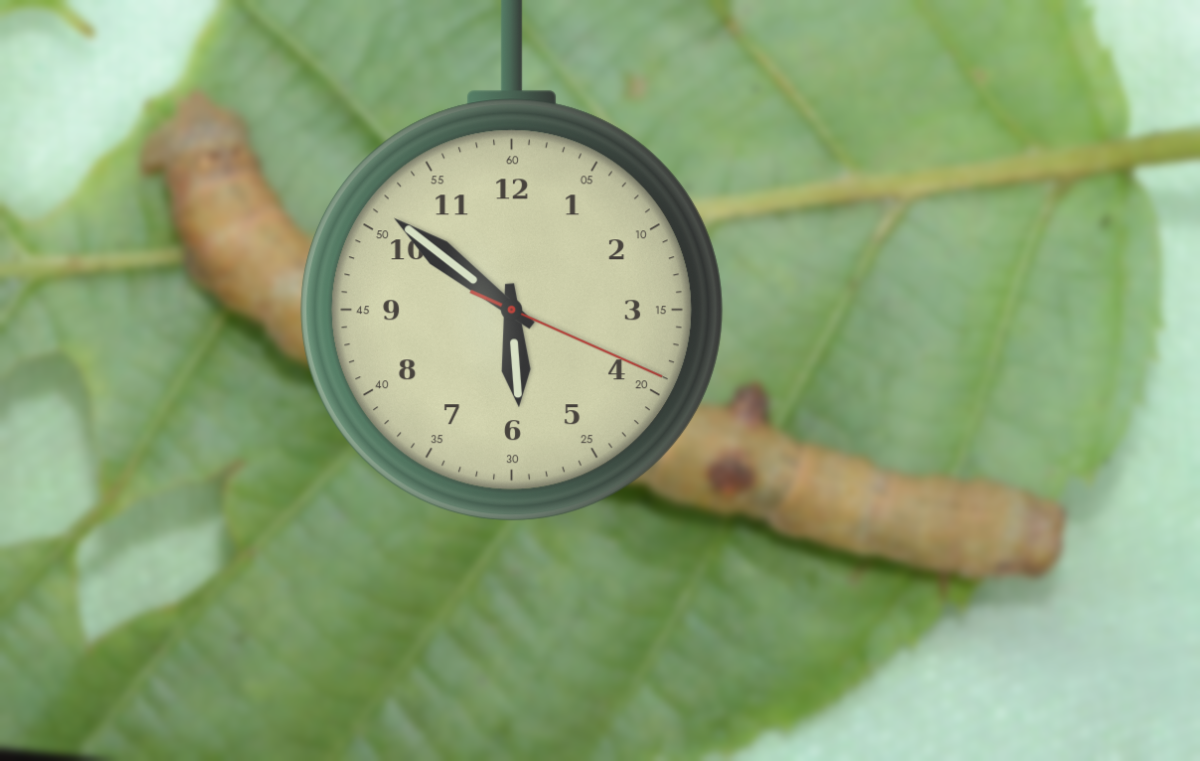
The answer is 5:51:19
